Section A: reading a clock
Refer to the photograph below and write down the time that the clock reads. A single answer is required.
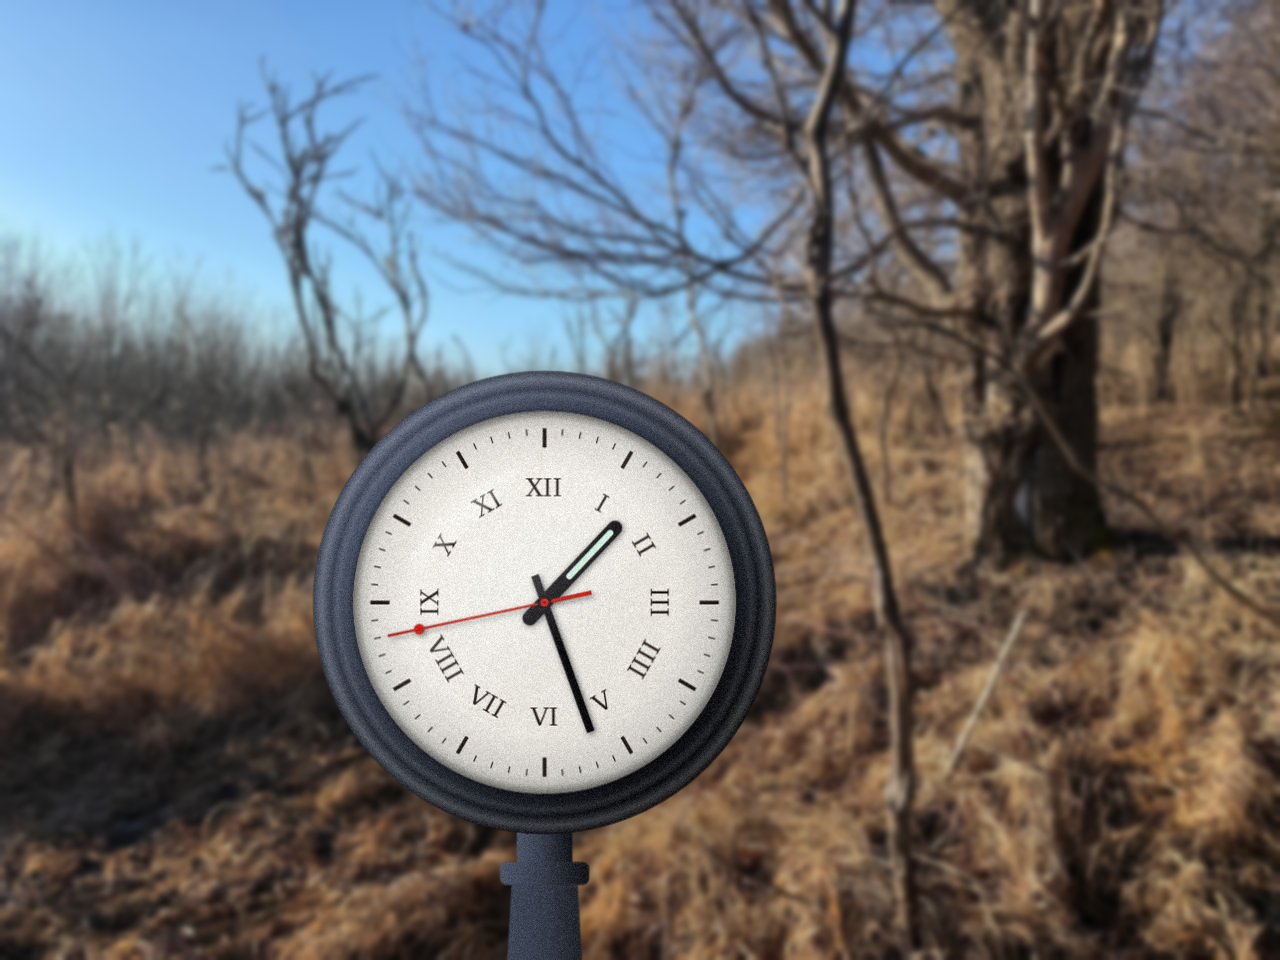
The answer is 1:26:43
